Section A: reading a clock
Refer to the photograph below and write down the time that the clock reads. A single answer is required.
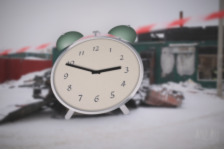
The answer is 2:49
